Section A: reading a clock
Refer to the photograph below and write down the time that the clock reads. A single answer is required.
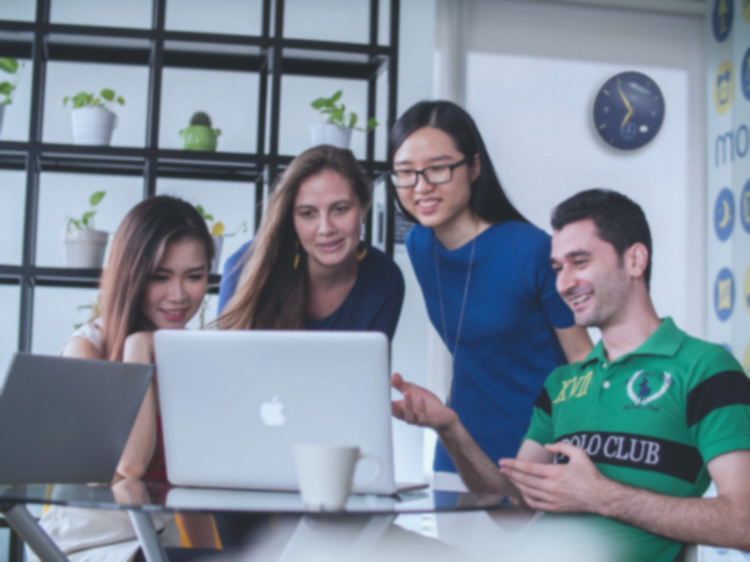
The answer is 6:54
